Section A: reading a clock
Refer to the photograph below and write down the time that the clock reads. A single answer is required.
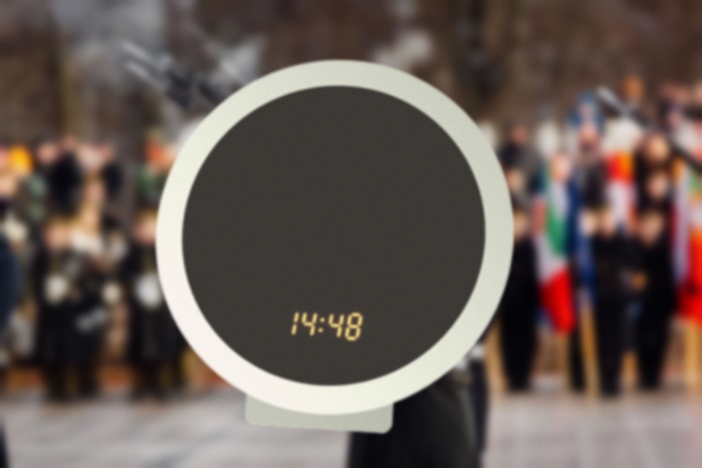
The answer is 14:48
